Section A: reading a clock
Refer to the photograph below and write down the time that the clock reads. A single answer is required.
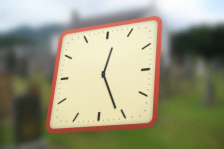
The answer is 12:26
